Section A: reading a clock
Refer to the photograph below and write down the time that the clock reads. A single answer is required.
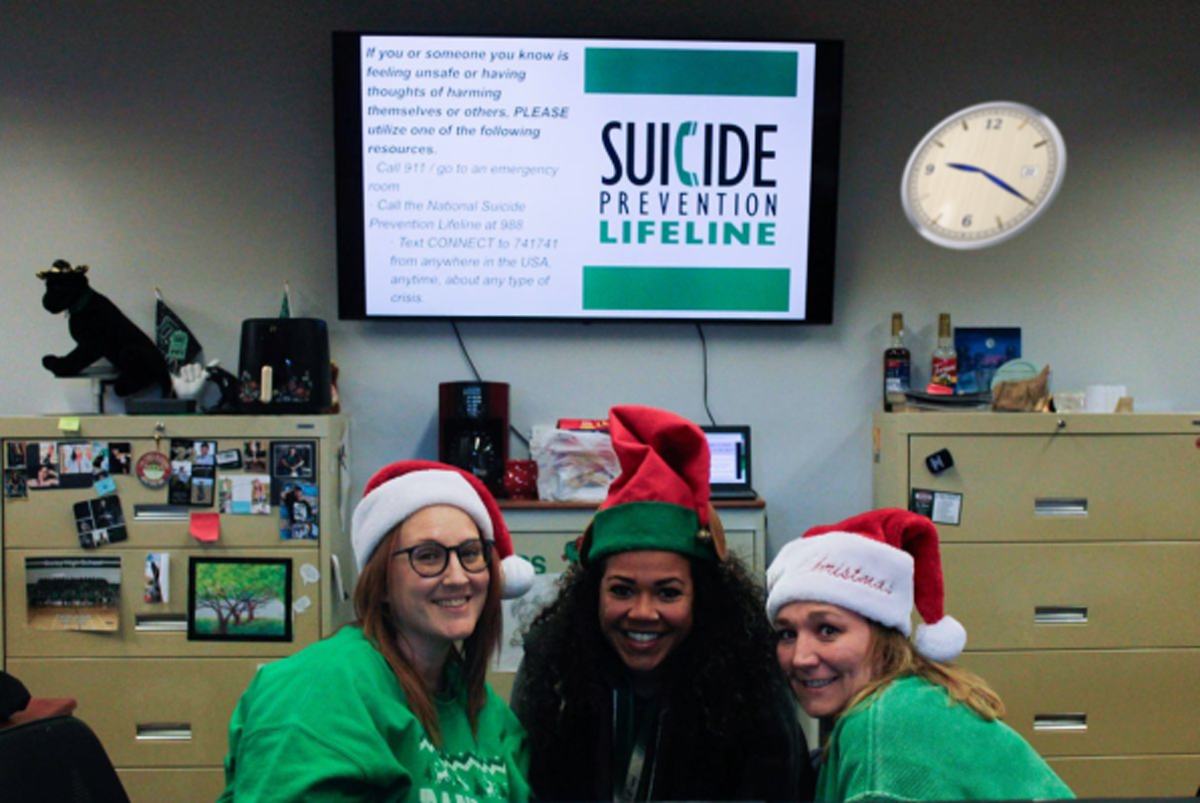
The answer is 9:20
